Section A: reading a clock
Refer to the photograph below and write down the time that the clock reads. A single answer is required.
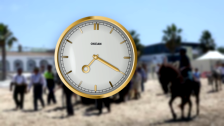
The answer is 7:20
